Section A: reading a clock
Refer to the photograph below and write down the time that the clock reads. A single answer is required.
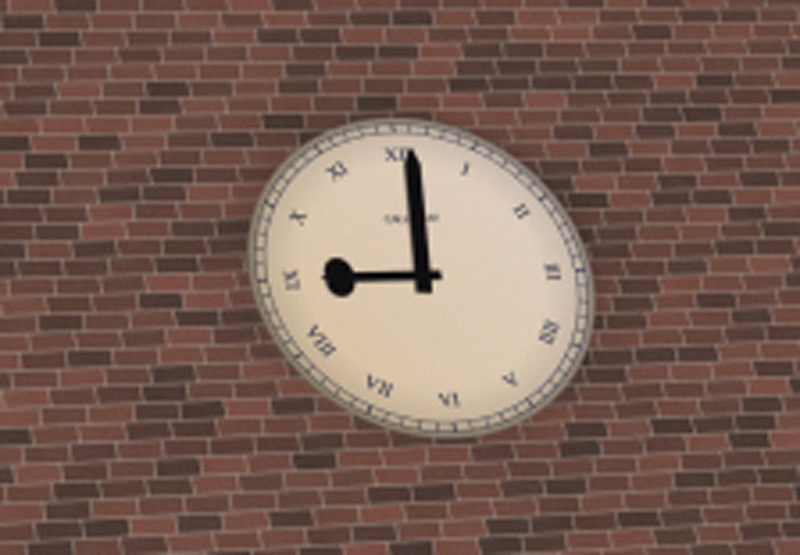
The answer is 9:01
